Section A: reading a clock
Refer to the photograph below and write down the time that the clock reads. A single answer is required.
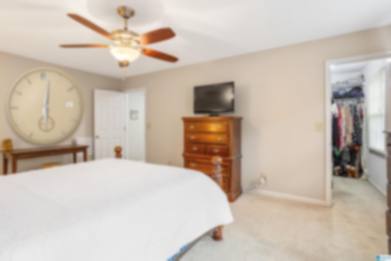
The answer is 6:02
